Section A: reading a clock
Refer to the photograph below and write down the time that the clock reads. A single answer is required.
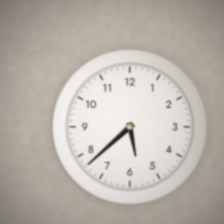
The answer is 5:38
